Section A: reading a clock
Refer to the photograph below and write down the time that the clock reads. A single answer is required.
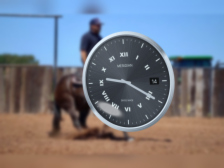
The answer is 9:20
